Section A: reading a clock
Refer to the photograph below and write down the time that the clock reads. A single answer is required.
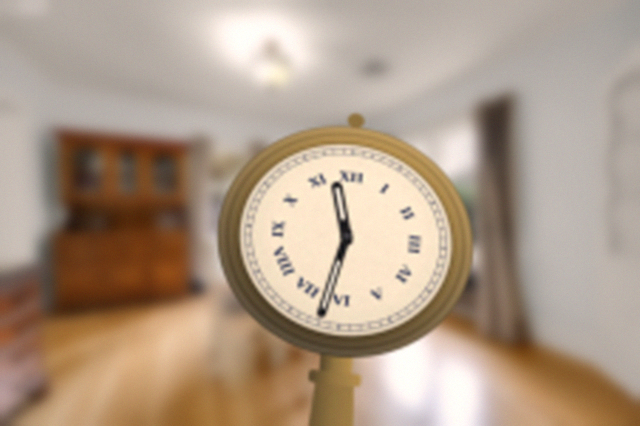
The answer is 11:32
